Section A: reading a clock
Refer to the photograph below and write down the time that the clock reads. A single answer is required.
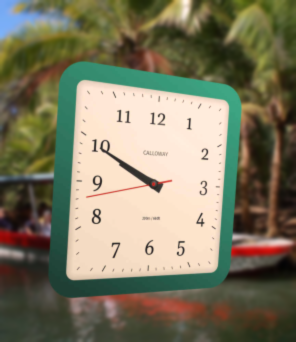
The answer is 9:49:43
